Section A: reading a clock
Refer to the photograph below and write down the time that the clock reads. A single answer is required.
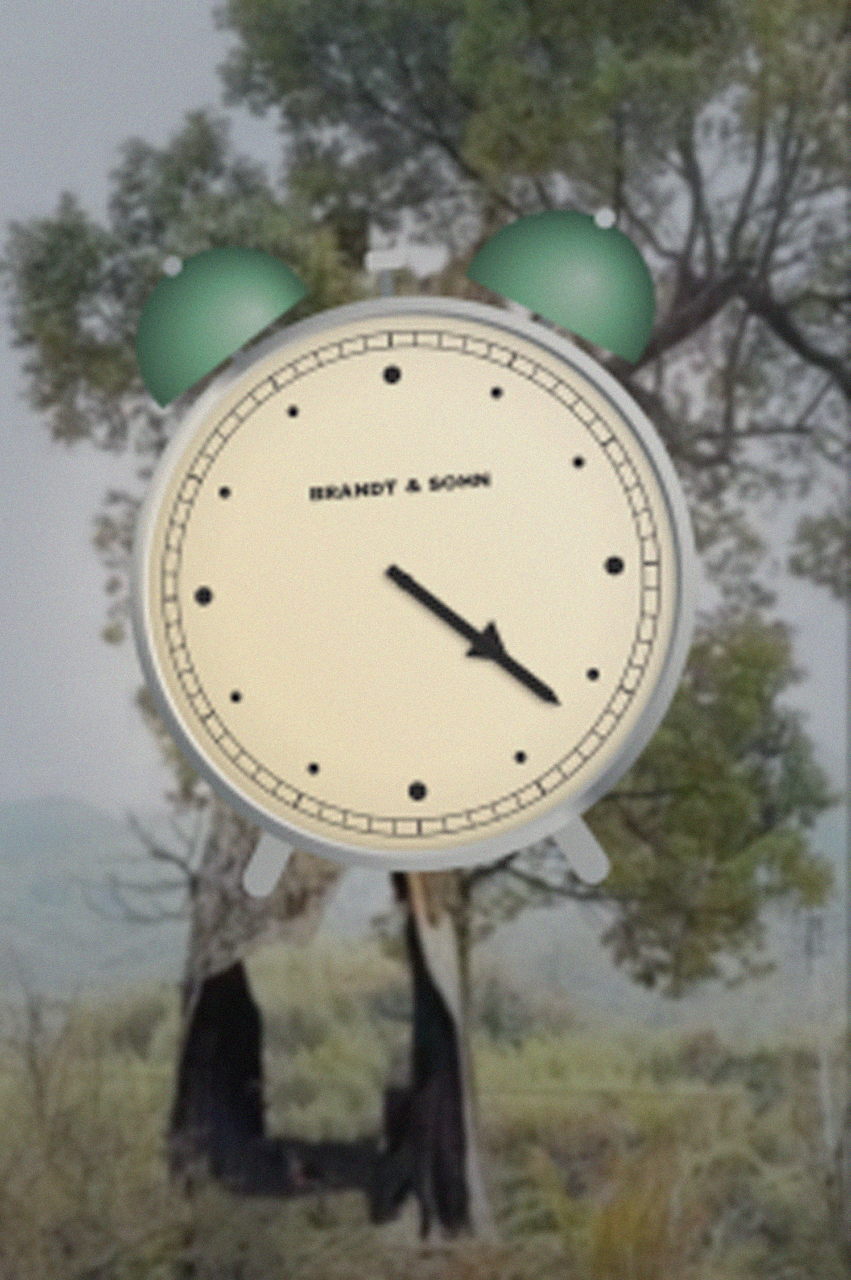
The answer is 4:22
